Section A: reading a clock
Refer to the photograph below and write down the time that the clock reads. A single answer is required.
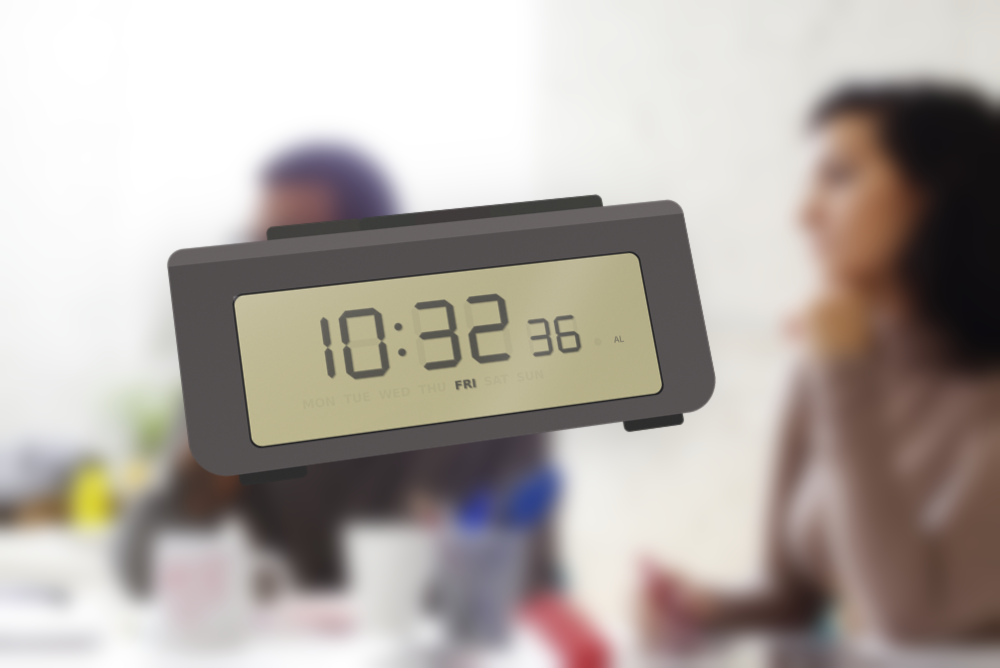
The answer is 10:32:36
